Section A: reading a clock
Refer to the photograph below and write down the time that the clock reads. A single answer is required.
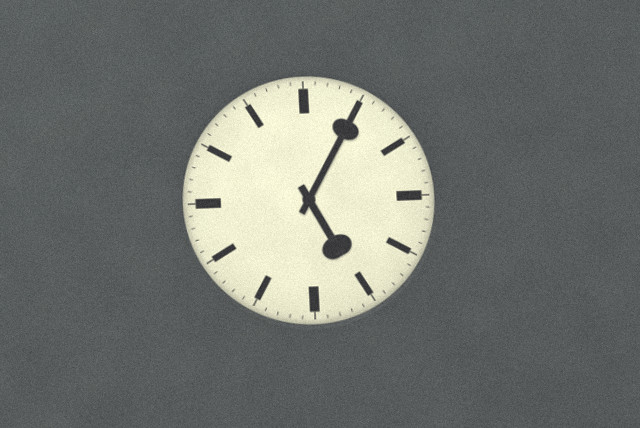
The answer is 5:05
